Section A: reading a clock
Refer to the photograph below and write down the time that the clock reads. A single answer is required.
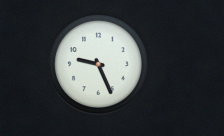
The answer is 9:26
